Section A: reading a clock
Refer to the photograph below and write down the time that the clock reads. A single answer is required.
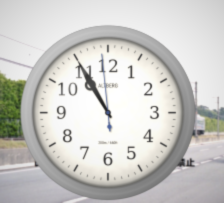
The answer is 10:54:59
